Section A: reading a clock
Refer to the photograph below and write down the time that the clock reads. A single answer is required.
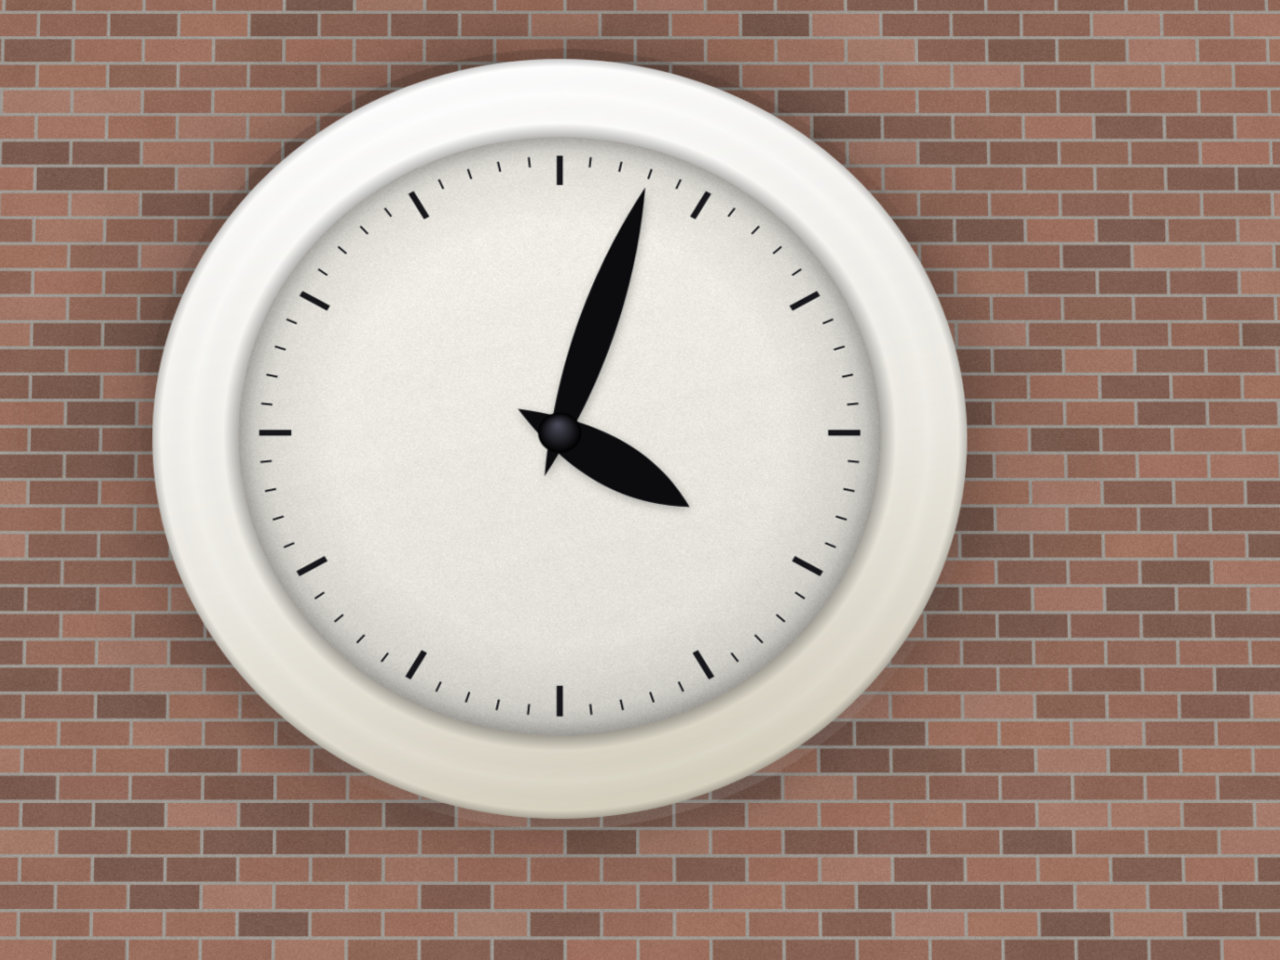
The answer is 4:03
